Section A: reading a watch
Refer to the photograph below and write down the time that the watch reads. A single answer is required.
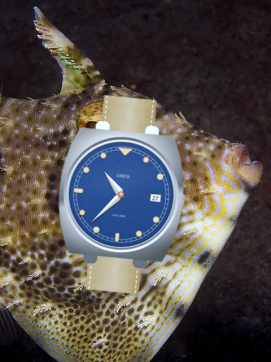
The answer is 10:37
